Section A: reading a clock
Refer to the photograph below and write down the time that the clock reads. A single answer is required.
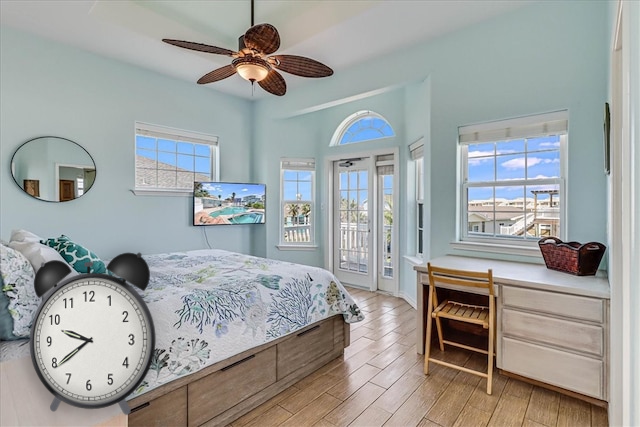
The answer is 9:39
